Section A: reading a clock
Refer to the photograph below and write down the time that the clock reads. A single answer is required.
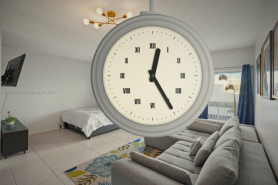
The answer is 12:25
